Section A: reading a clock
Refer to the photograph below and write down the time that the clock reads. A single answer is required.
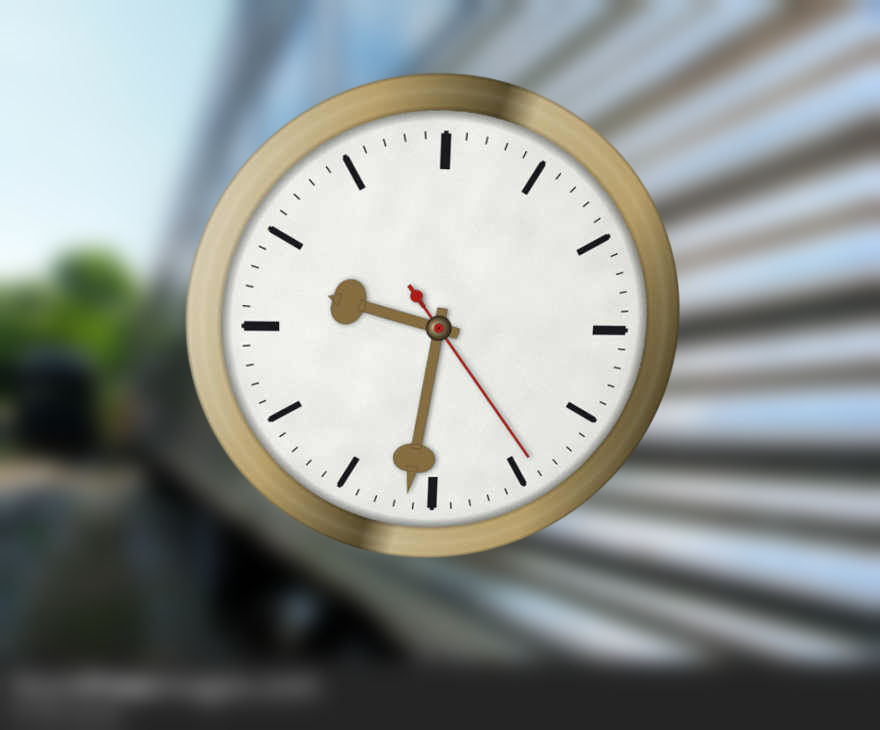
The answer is 9:31:24
